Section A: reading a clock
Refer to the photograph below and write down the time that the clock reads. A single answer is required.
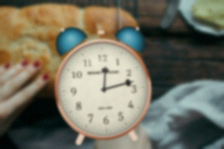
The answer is 12:13
